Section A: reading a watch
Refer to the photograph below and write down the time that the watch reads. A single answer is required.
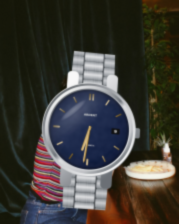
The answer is 6:31
